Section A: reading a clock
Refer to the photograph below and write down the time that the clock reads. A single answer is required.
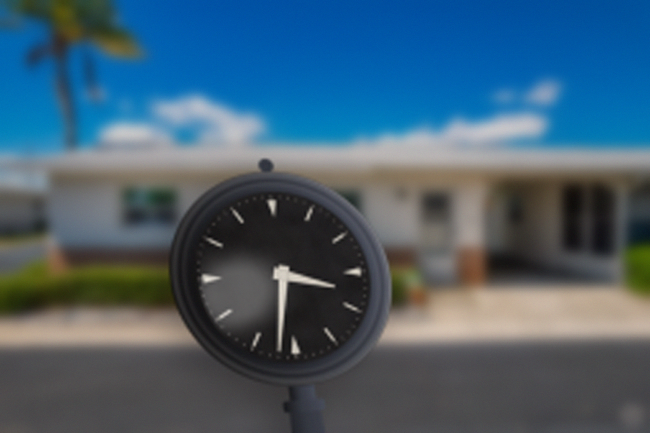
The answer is 3:32
